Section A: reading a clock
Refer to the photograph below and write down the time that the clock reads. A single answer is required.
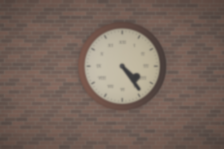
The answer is 4:24
